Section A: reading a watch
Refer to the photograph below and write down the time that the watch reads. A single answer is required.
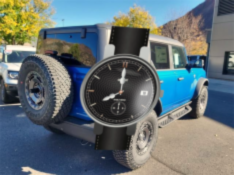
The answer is 8:00
